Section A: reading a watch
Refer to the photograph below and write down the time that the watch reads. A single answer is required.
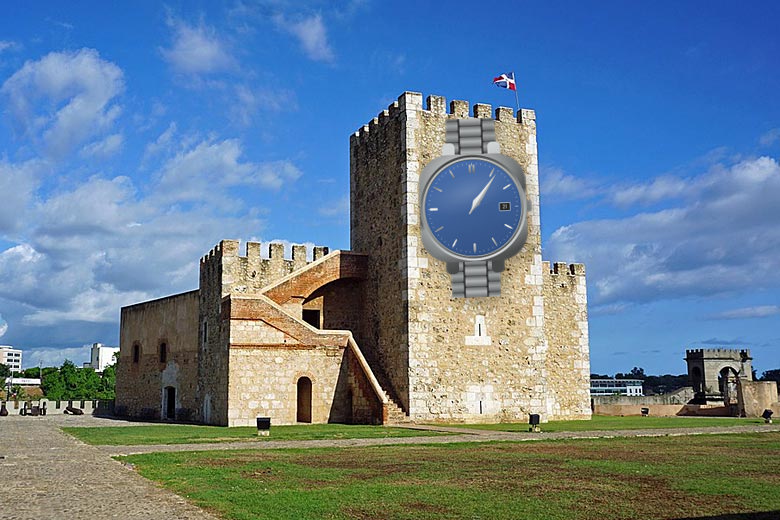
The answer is 1:06
